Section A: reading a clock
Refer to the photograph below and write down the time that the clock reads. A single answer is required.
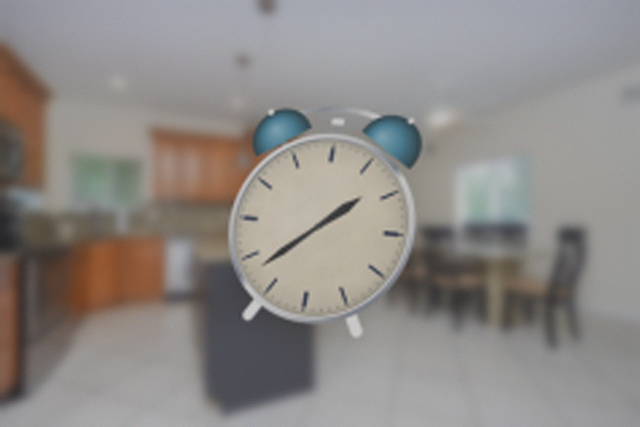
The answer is 1:38
